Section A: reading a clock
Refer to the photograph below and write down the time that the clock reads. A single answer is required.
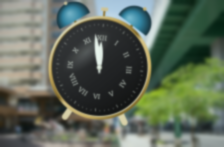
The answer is 11:58
